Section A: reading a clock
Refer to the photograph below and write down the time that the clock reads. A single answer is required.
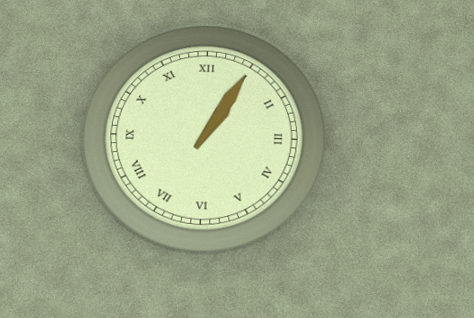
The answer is 1:05
